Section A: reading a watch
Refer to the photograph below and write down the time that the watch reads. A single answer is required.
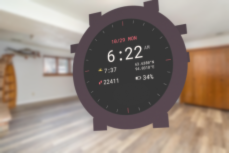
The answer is 6:22
